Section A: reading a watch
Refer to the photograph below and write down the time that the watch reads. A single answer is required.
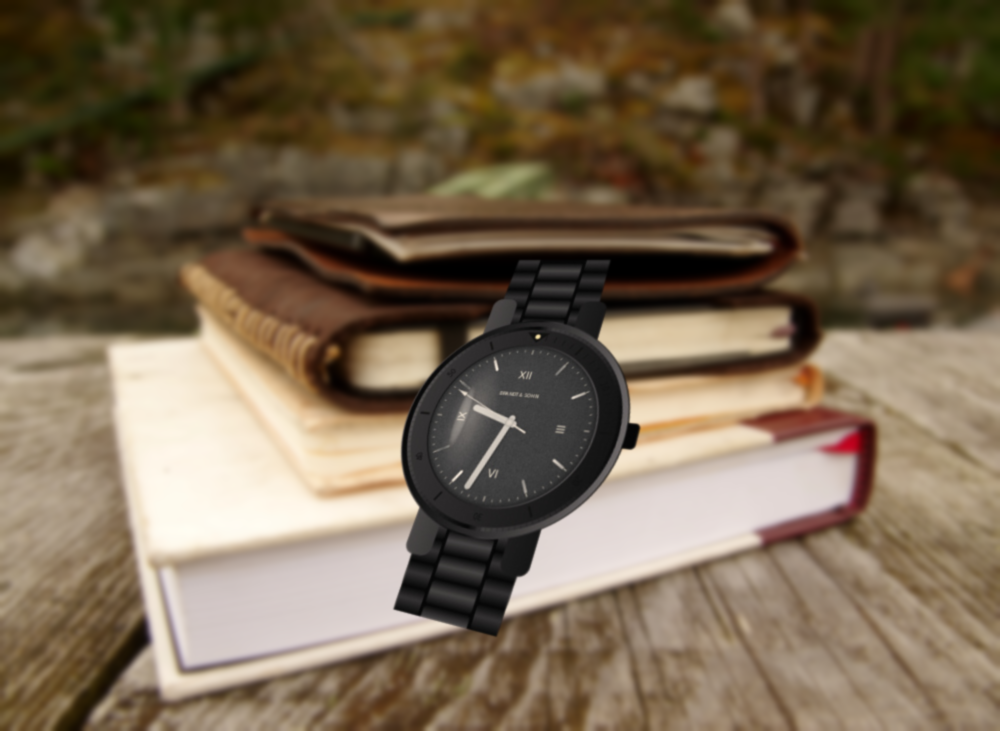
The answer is 9:32:49
